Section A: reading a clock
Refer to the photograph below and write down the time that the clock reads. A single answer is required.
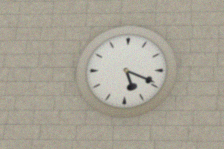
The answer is 5:19
